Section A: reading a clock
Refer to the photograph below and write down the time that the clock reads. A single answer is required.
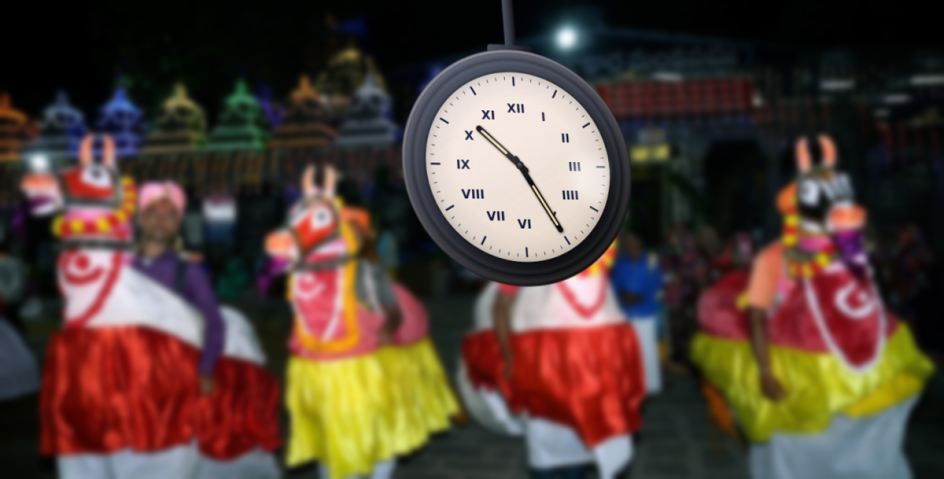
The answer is 10:25
